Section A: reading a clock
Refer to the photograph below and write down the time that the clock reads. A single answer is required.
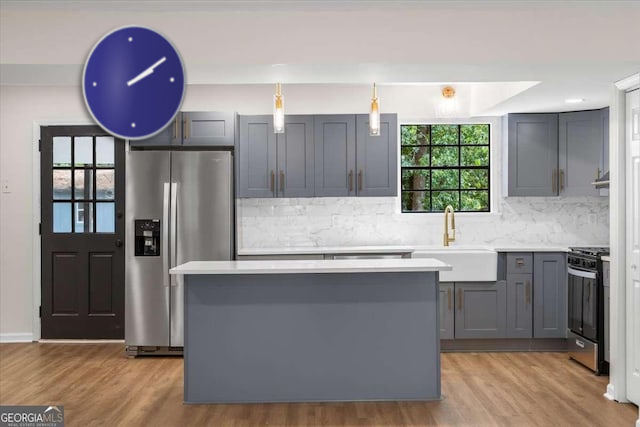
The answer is 2:10
